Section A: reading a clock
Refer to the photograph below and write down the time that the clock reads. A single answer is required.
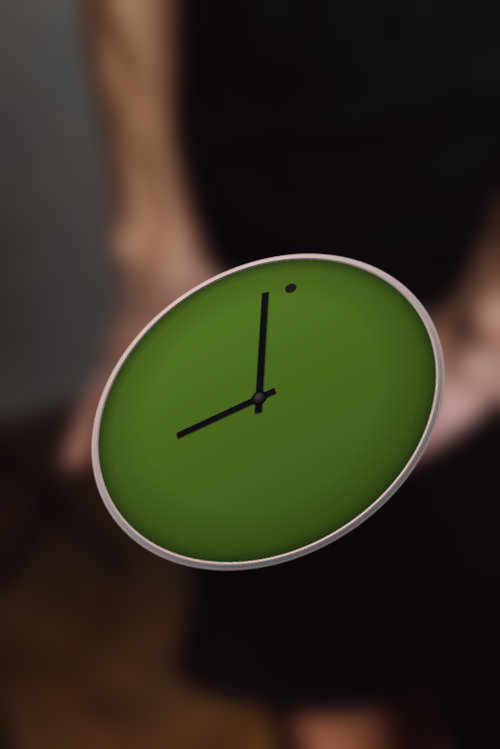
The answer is 7:58
